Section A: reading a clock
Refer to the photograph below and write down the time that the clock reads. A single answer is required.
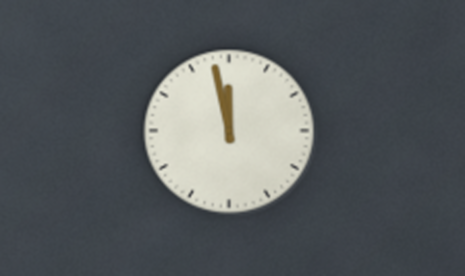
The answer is 11:58
